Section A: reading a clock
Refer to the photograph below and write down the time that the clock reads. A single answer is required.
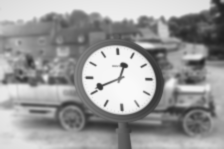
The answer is 12:41
